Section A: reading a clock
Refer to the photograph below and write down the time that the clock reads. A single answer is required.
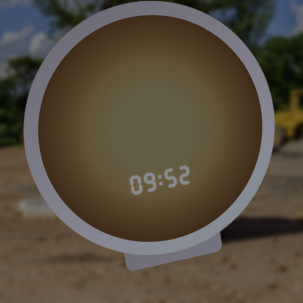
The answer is 9:52
